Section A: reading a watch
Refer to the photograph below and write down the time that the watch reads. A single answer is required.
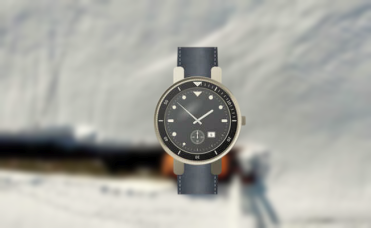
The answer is 1:52
